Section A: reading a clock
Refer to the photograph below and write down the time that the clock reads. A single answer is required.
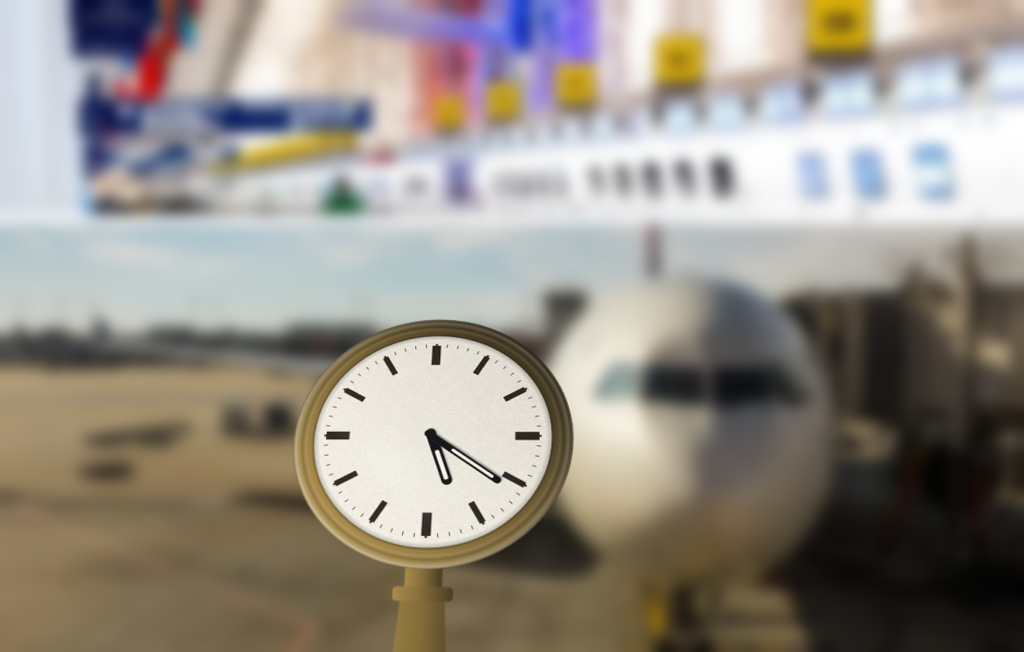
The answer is 5:21
